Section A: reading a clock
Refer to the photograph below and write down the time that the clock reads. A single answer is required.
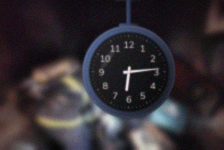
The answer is 6:14
